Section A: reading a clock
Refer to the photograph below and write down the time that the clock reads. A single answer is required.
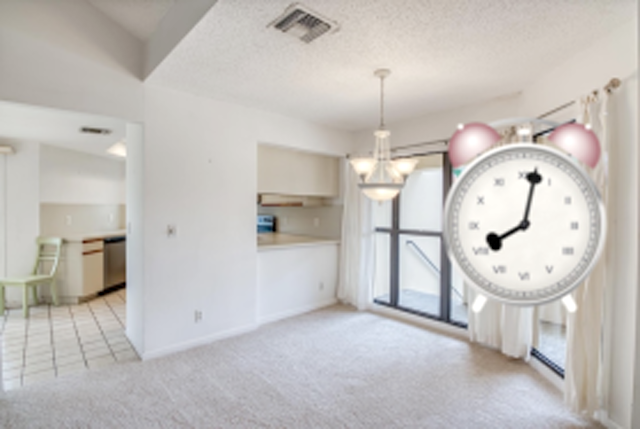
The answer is 8:02
